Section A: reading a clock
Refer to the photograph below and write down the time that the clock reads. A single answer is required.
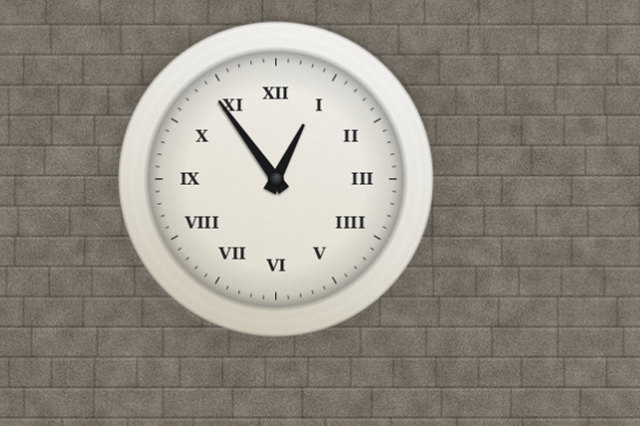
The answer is 12:54
